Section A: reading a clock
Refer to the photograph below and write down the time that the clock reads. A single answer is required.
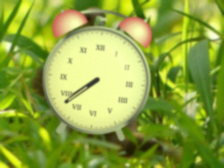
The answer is 7:38
